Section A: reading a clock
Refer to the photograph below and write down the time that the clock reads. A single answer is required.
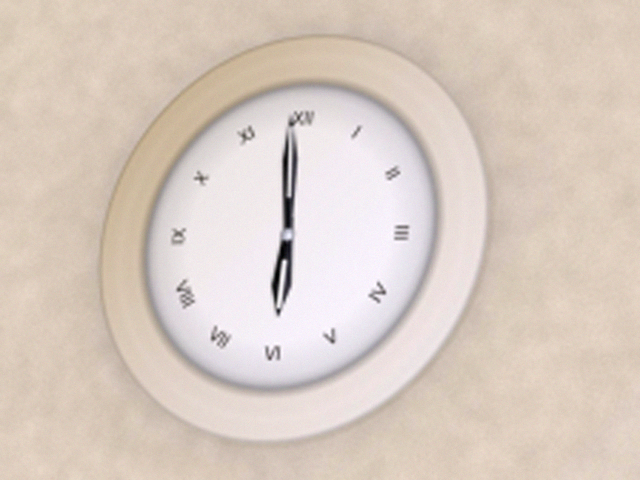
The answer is 5:59
